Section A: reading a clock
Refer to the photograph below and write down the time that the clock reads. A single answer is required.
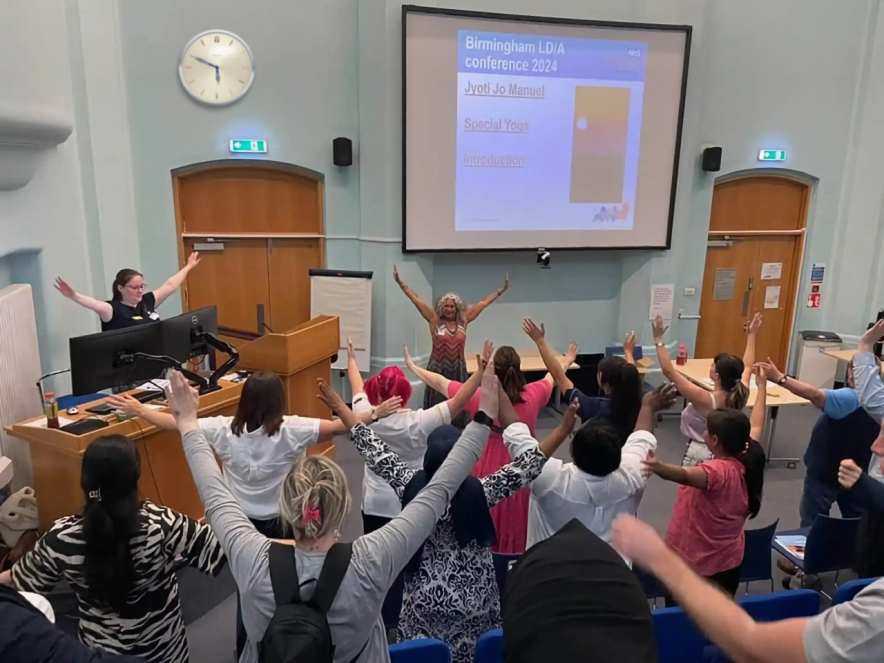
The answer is 5:49
